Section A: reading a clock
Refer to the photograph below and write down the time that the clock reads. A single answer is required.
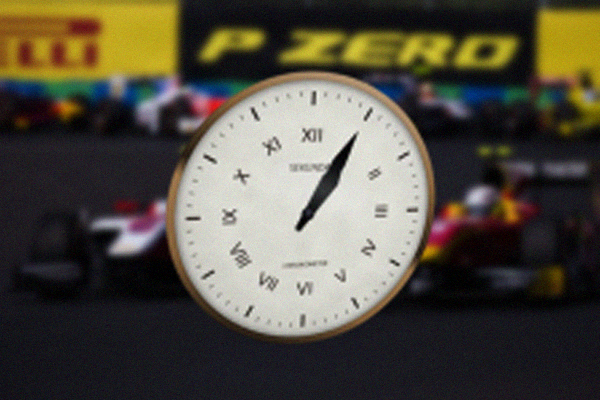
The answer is 1:05
